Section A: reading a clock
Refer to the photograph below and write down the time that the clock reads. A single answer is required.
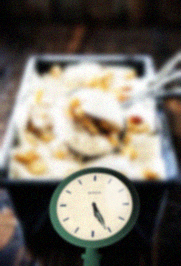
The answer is 5:26
